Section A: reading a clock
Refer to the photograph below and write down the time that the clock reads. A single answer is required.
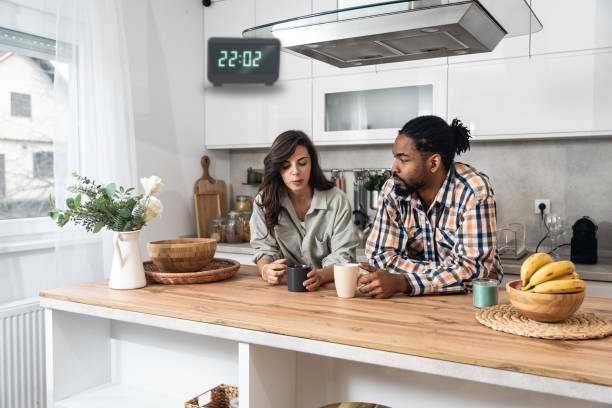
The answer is 22:02
